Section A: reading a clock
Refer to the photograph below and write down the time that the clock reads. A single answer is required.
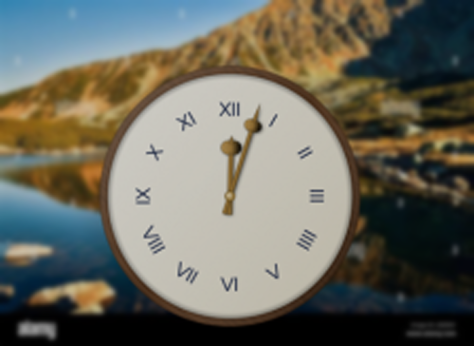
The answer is 12:03
